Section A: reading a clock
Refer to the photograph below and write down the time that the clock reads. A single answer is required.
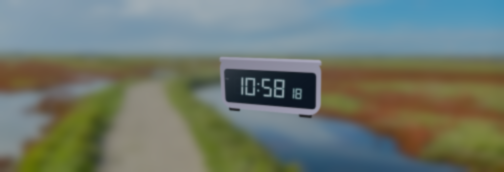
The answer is 10:58
